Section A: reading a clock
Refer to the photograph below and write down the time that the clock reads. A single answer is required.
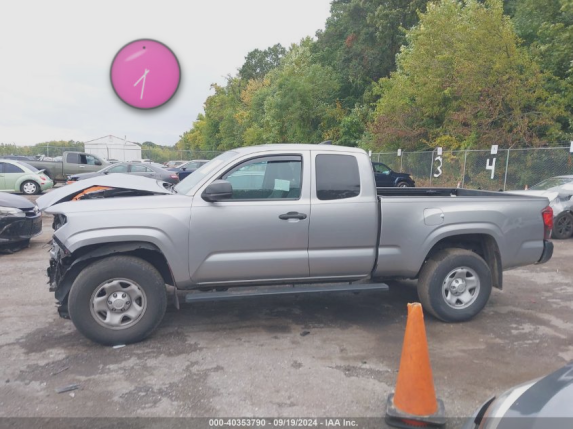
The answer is 7:32
